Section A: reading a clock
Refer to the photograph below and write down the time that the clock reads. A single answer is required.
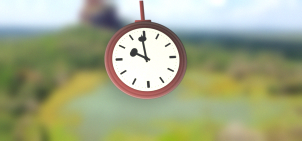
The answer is 9:59
